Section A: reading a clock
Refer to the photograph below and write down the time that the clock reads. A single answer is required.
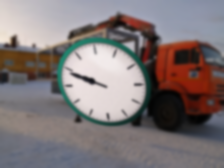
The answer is 9:49
